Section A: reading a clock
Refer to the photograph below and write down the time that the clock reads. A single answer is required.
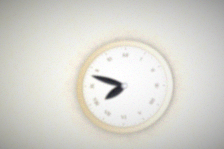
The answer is 7:48
